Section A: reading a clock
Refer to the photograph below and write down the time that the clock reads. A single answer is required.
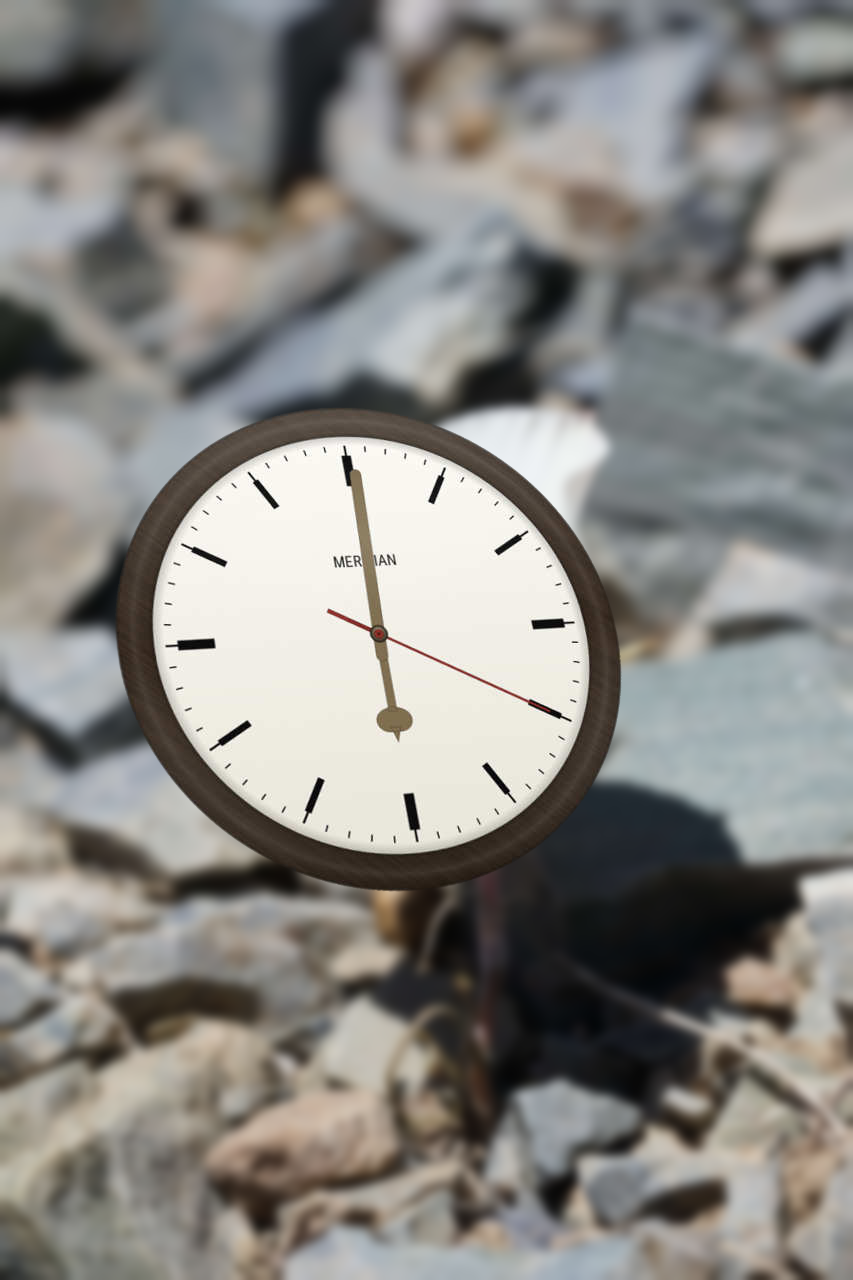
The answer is 6:00:20
